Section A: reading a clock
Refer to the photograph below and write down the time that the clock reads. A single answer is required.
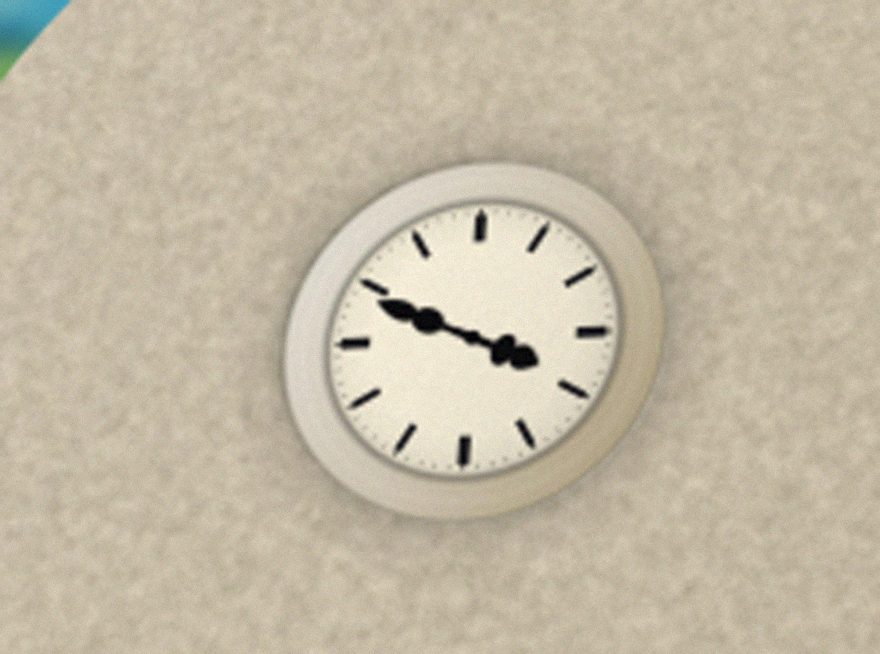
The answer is 3:49
